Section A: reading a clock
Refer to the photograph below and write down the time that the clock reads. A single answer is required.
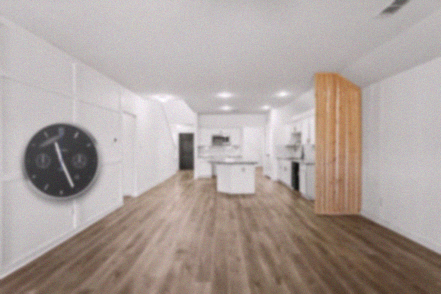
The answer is 11:26
